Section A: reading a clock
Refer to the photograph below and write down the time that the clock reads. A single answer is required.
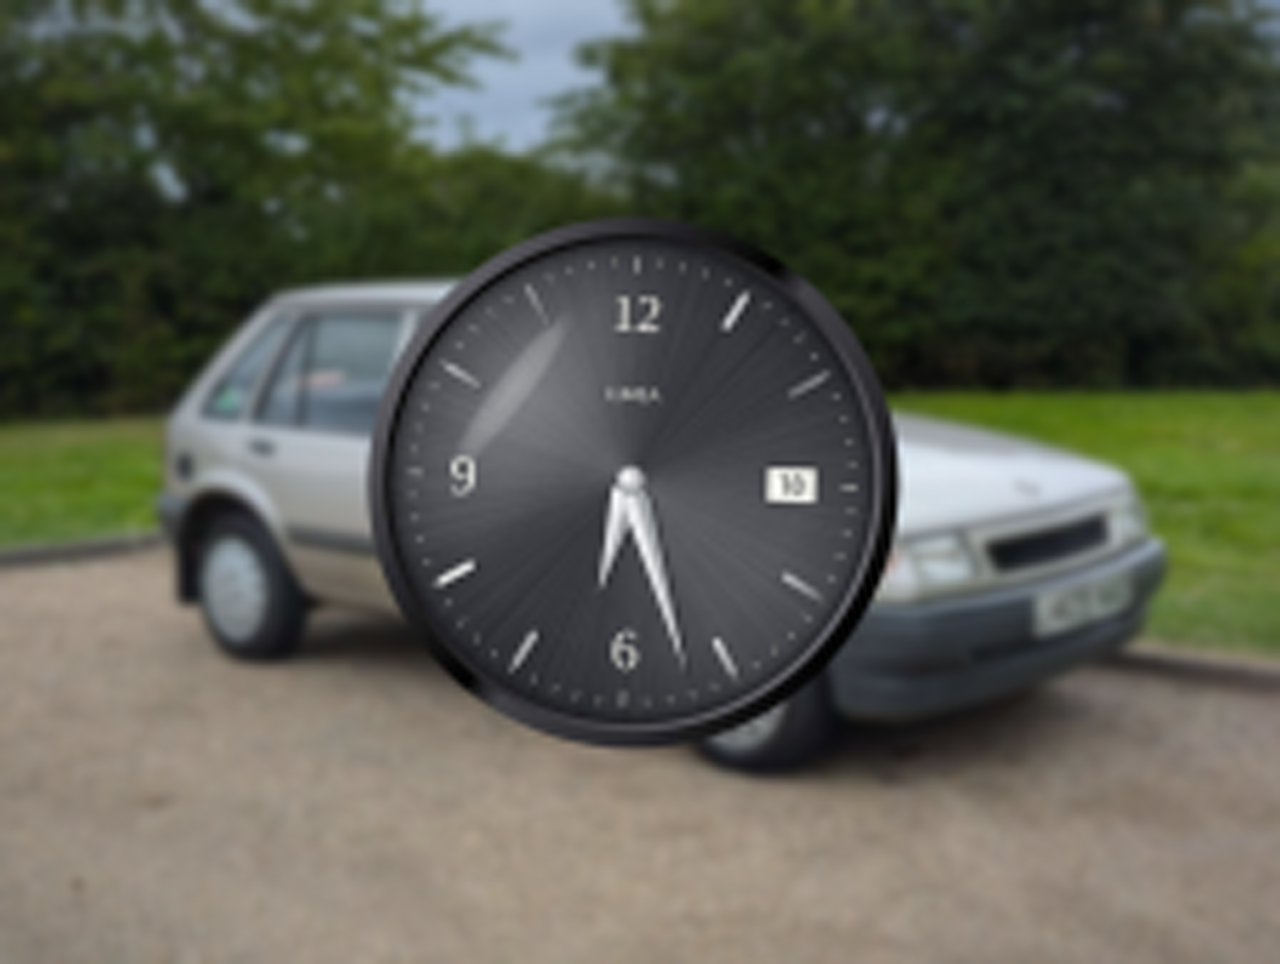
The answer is 6:27
